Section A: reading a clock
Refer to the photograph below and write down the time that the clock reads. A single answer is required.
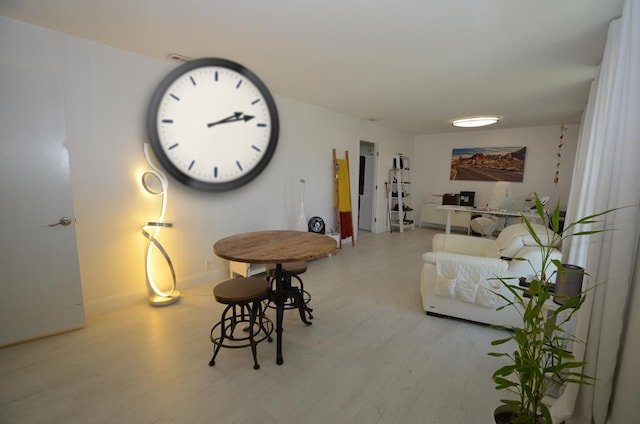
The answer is 2:13
